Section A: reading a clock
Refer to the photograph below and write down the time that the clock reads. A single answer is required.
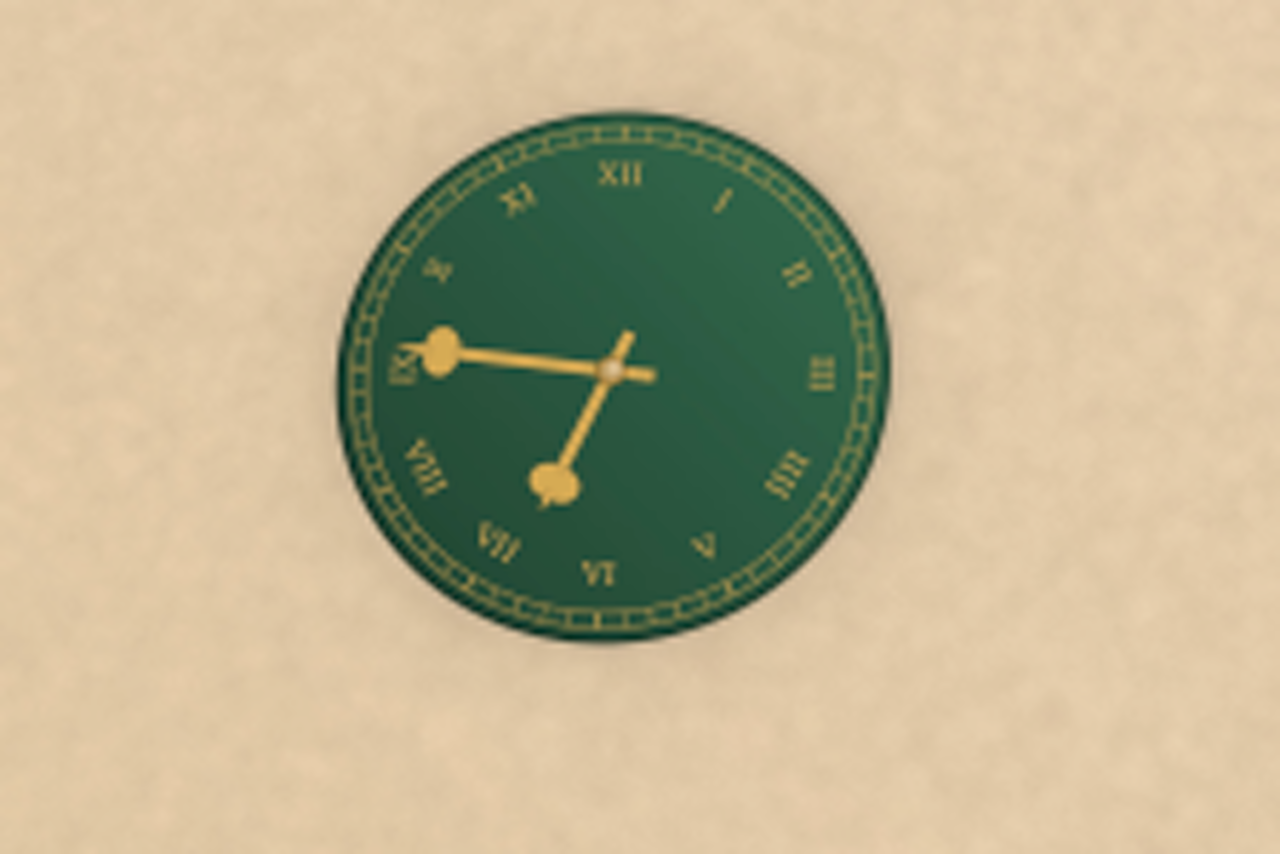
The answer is 6:46
